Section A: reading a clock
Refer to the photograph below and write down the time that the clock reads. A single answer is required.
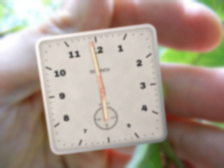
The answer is 5:59
